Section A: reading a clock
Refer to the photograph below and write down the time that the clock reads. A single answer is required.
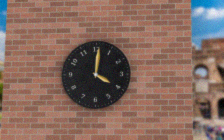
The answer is 4:01
